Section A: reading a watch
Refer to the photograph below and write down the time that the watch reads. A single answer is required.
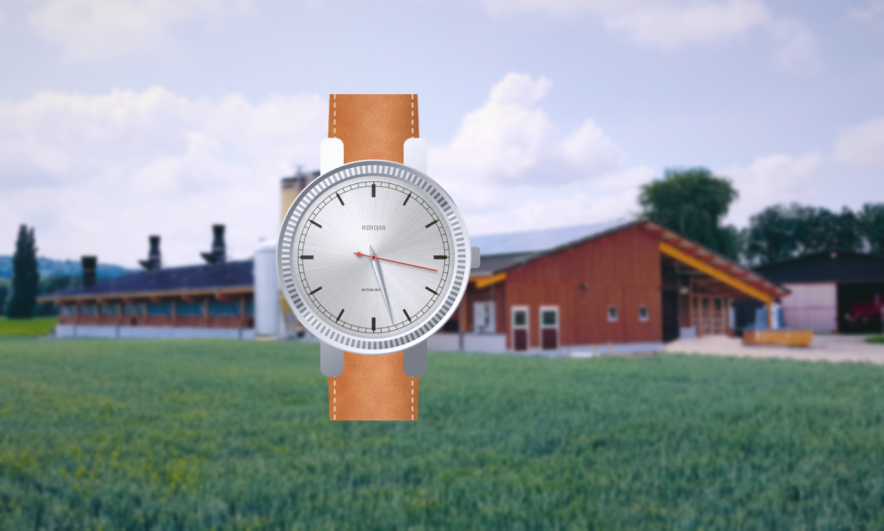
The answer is 5:27:17
